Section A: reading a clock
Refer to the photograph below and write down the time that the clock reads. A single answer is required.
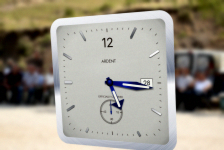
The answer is 5:16
